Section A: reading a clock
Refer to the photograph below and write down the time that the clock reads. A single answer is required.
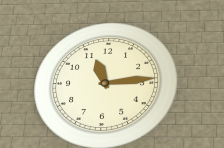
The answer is 11:14
